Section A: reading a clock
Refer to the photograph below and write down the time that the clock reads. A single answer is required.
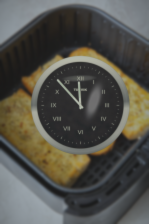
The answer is 11:53
